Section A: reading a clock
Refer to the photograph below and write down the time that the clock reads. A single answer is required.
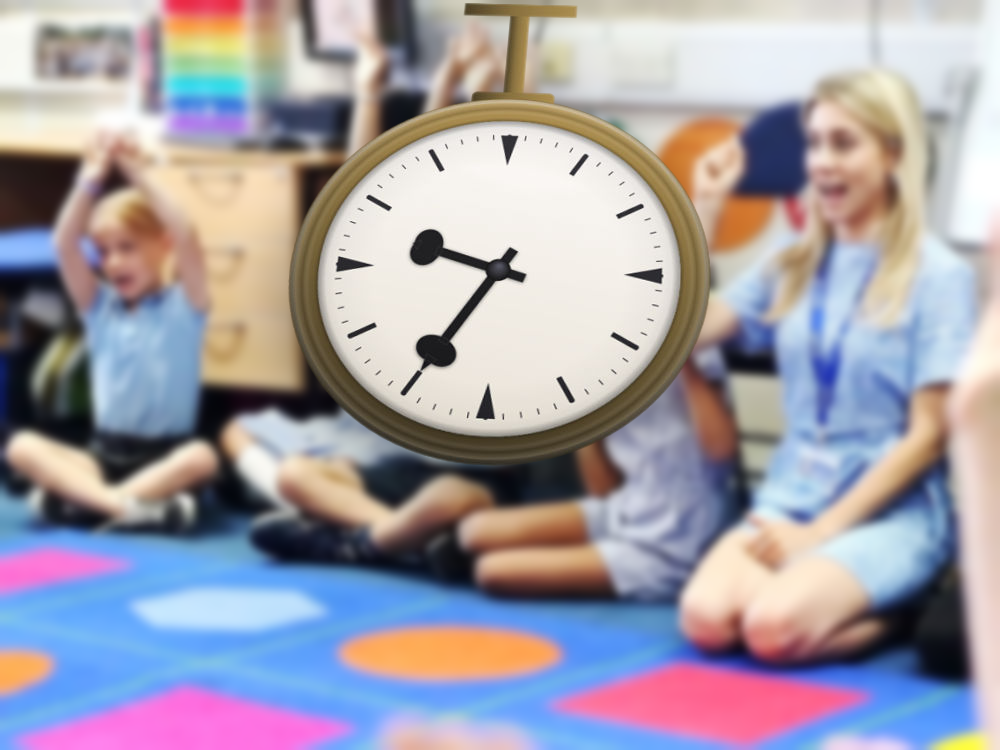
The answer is 9:35
